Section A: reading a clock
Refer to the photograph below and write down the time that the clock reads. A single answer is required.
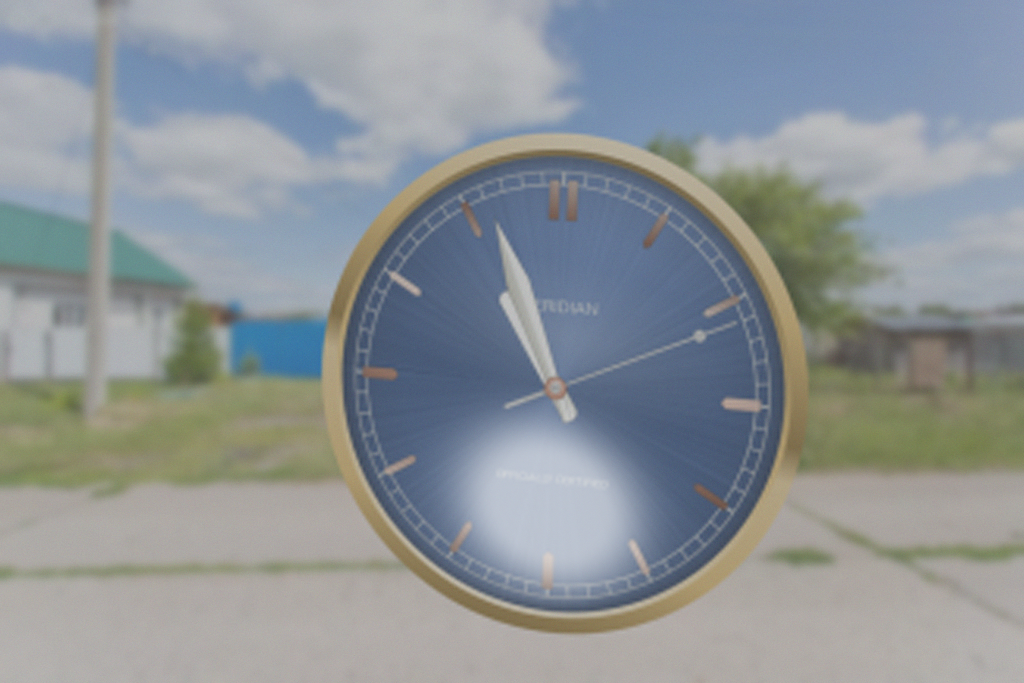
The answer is 10:56:11
